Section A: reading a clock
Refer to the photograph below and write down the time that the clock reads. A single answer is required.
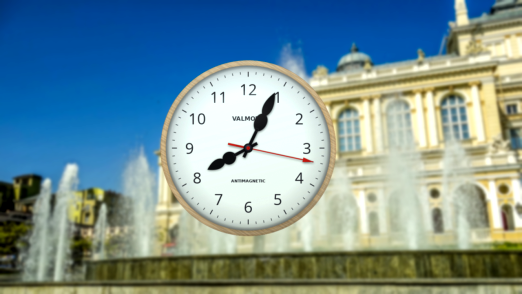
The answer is 8:04:17
